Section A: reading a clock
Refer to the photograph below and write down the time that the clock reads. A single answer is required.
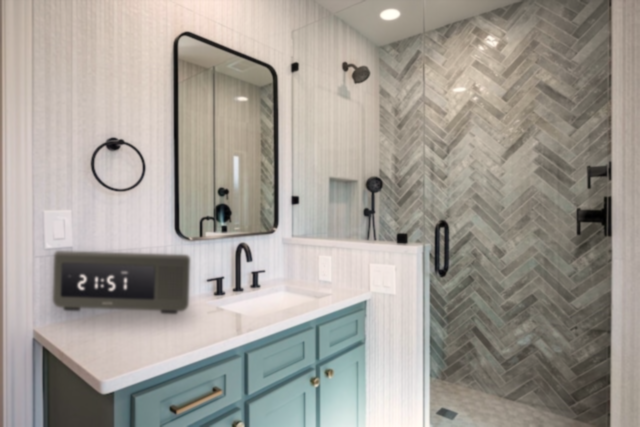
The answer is 21:51
